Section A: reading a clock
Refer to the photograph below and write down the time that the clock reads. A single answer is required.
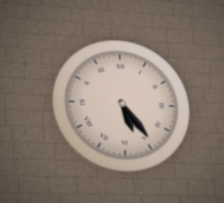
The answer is 5:24
